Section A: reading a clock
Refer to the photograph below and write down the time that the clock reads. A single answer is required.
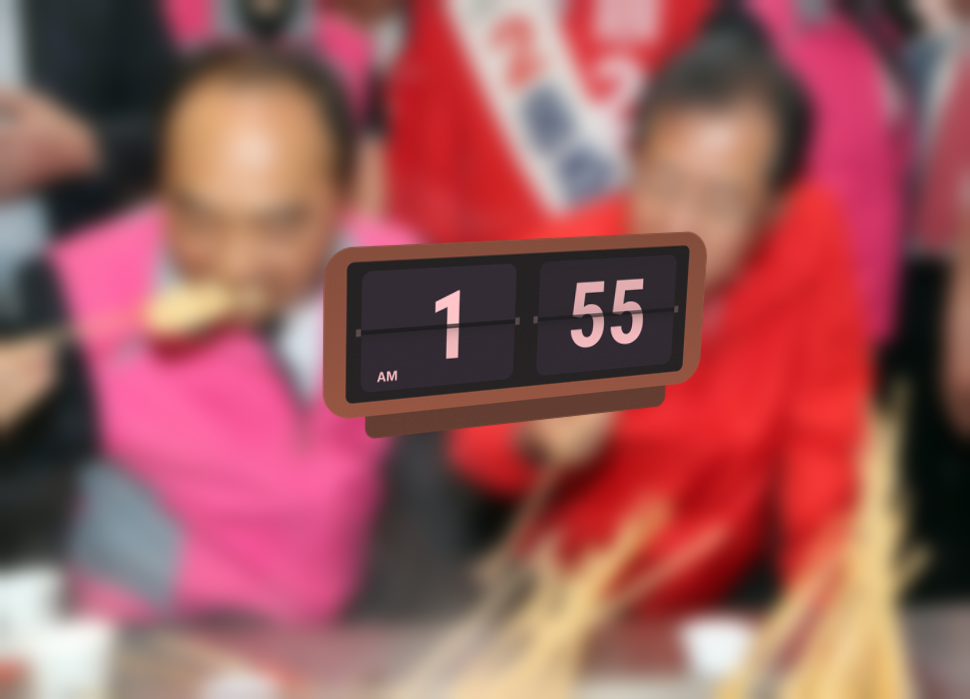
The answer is 1:55
